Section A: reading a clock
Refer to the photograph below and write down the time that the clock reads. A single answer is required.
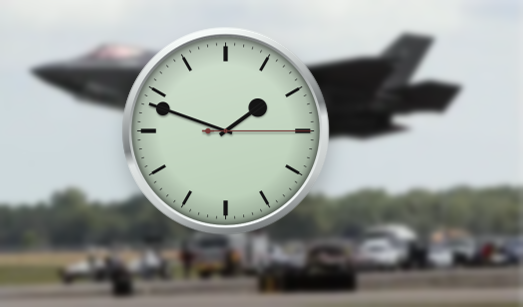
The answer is 1:48:15
